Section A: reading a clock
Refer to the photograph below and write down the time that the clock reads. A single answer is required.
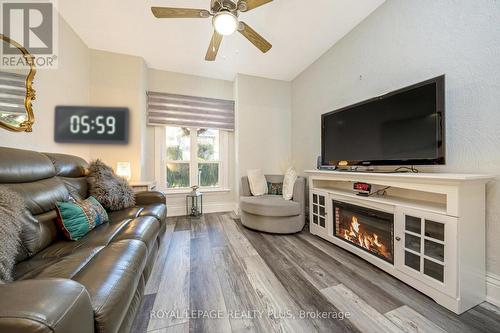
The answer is 5:59
